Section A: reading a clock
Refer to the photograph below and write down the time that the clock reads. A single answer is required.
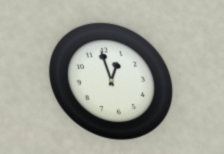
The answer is 12:59
